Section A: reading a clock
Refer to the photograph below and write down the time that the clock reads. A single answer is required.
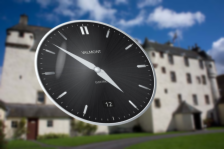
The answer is 4:52
